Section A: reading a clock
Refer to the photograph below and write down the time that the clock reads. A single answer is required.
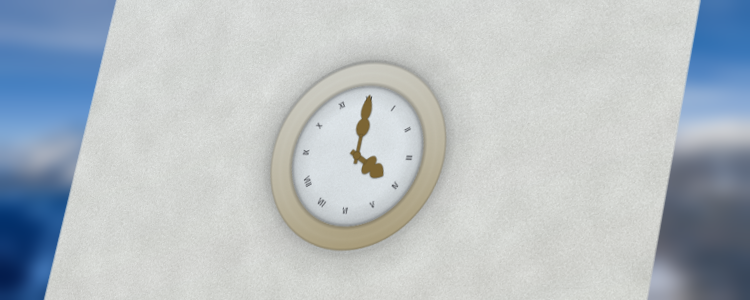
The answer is 4:00
